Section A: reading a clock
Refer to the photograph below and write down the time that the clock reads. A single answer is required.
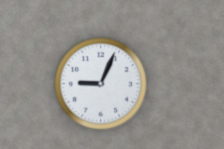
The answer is 9:04
